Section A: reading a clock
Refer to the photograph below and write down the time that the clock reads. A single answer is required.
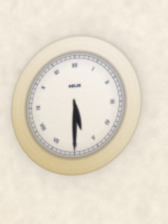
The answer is 5:30
